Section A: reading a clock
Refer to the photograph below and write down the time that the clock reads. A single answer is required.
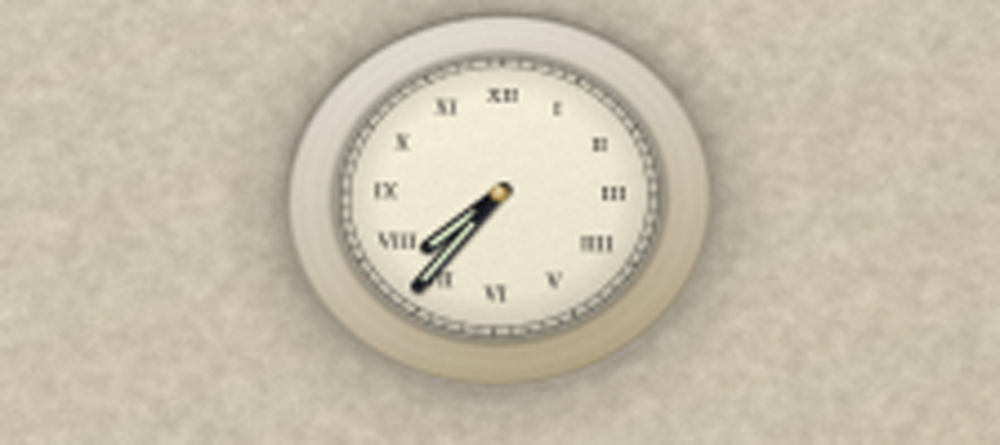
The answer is 7:36
